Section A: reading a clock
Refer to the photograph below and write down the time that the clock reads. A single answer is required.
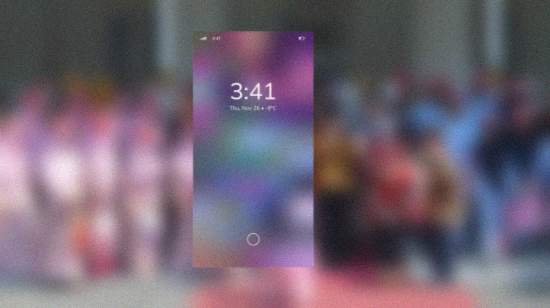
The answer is 3:41
